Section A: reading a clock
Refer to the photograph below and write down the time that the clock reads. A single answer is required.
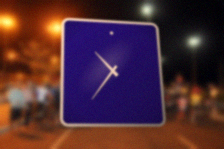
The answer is 10:36
